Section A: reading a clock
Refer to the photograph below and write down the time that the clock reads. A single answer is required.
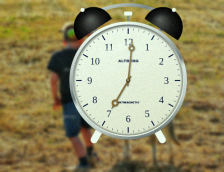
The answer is 7:01
